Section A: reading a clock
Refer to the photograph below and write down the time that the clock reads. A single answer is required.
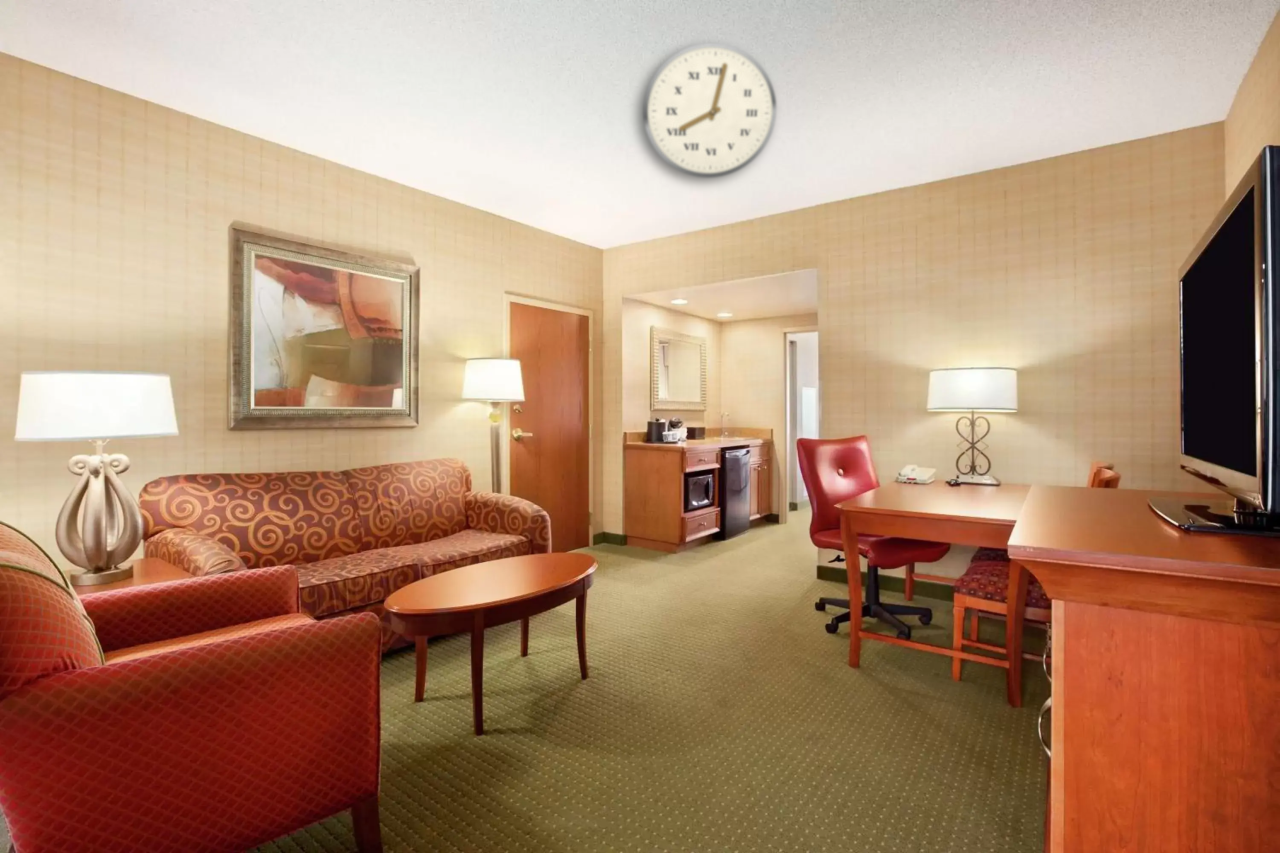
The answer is 8:02
